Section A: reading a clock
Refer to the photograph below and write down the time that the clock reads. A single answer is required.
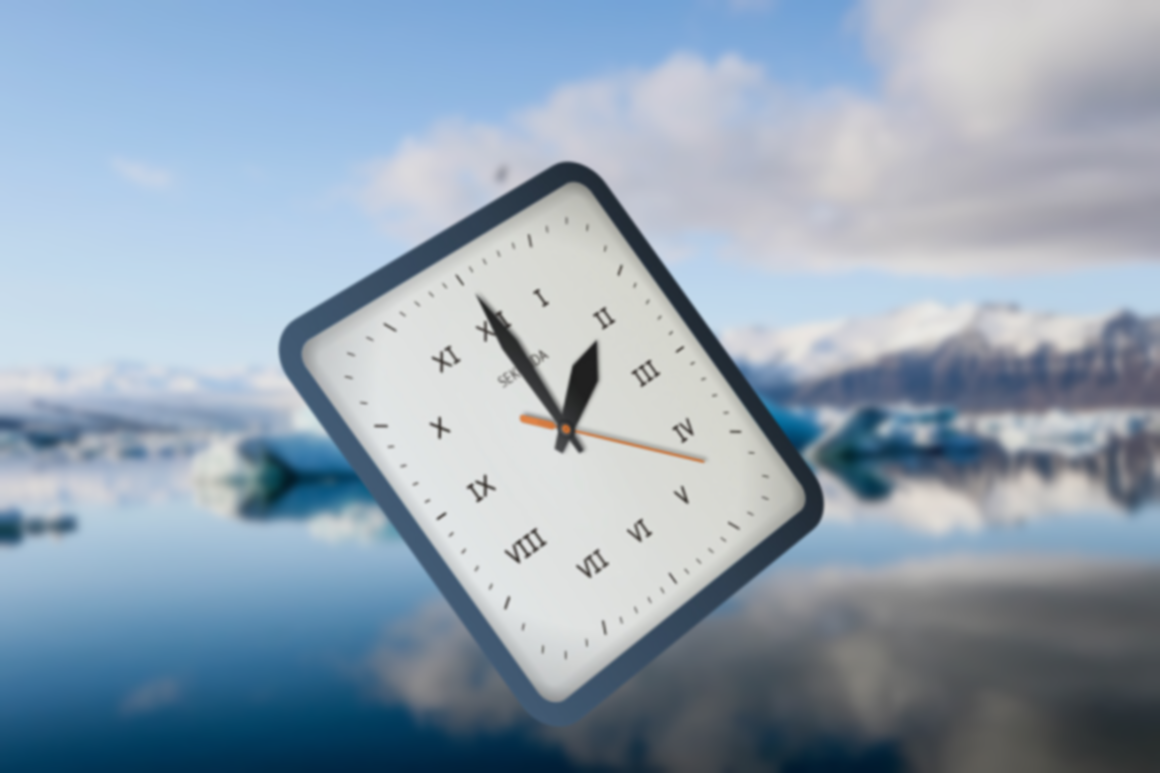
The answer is 2:00:22
